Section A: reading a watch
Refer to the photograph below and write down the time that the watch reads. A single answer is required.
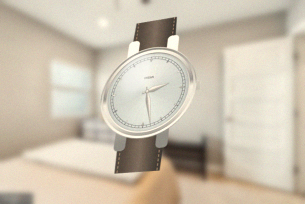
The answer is 2:28
